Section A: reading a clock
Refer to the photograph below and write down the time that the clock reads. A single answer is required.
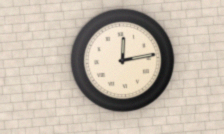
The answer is 12:14
